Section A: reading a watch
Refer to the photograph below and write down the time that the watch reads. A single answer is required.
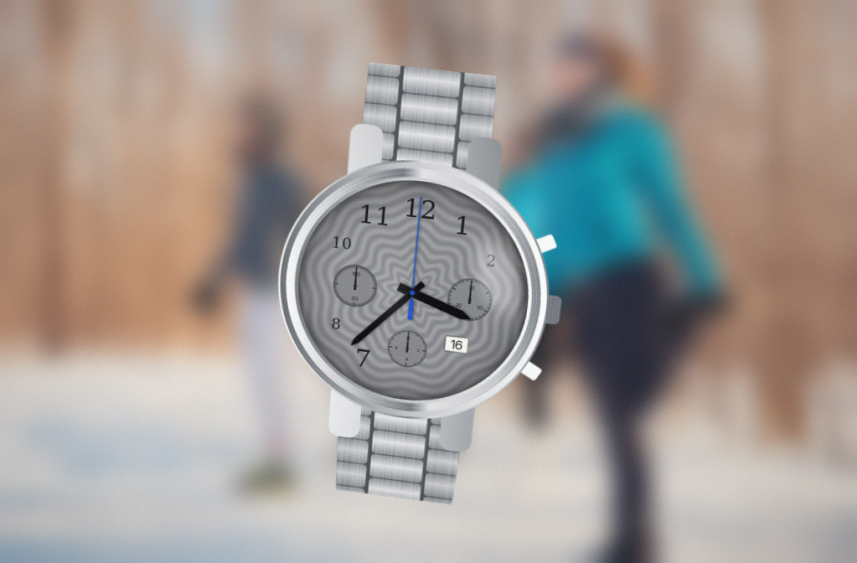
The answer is 3:37
